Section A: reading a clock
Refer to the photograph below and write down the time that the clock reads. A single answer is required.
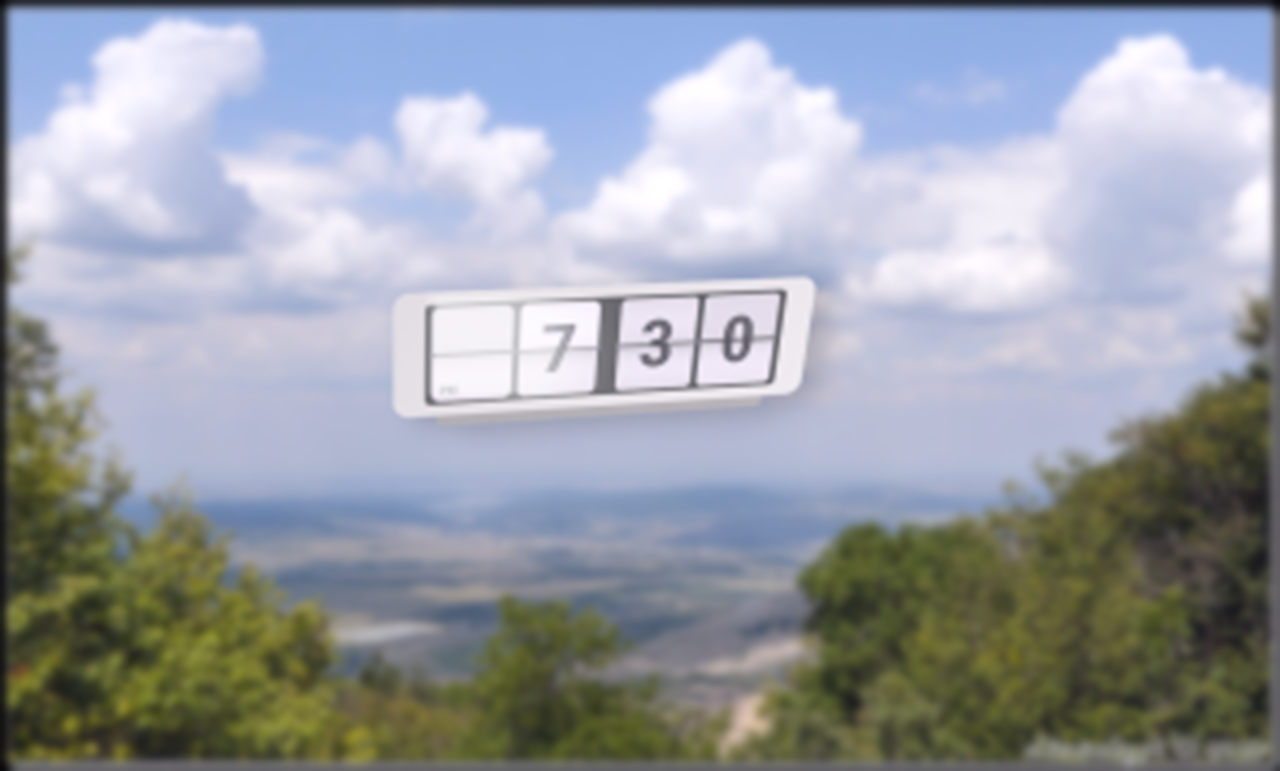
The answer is 7:30
